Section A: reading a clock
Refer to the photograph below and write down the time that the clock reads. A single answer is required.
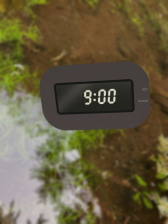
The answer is 9:00
